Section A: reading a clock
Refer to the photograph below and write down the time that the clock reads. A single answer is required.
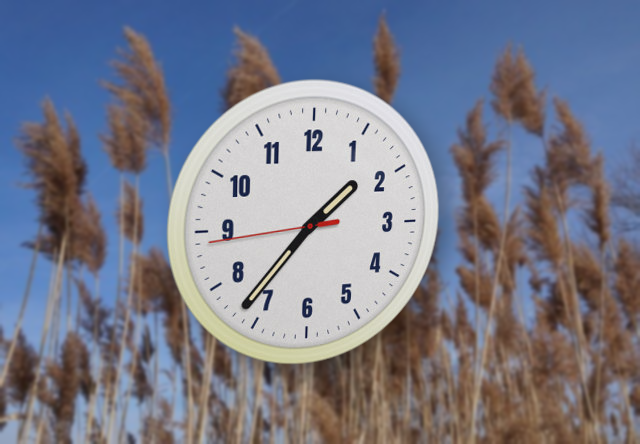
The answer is 1:36:44
